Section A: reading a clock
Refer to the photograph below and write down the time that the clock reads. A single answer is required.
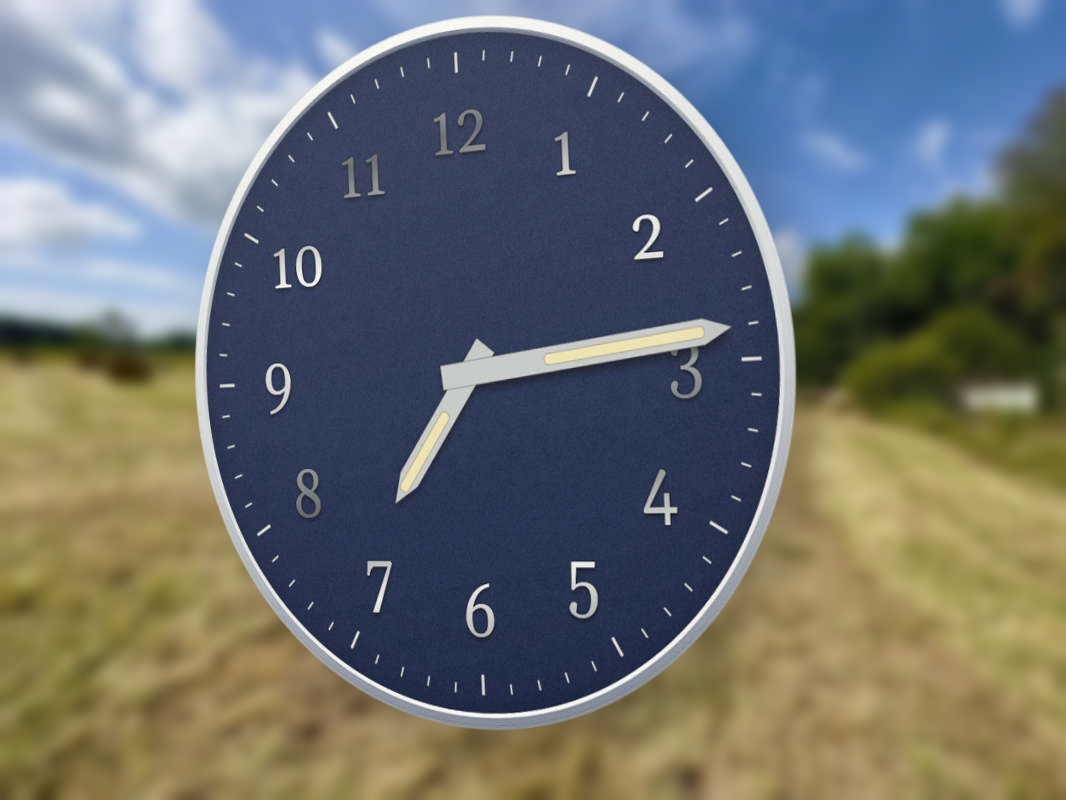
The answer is 7:14
